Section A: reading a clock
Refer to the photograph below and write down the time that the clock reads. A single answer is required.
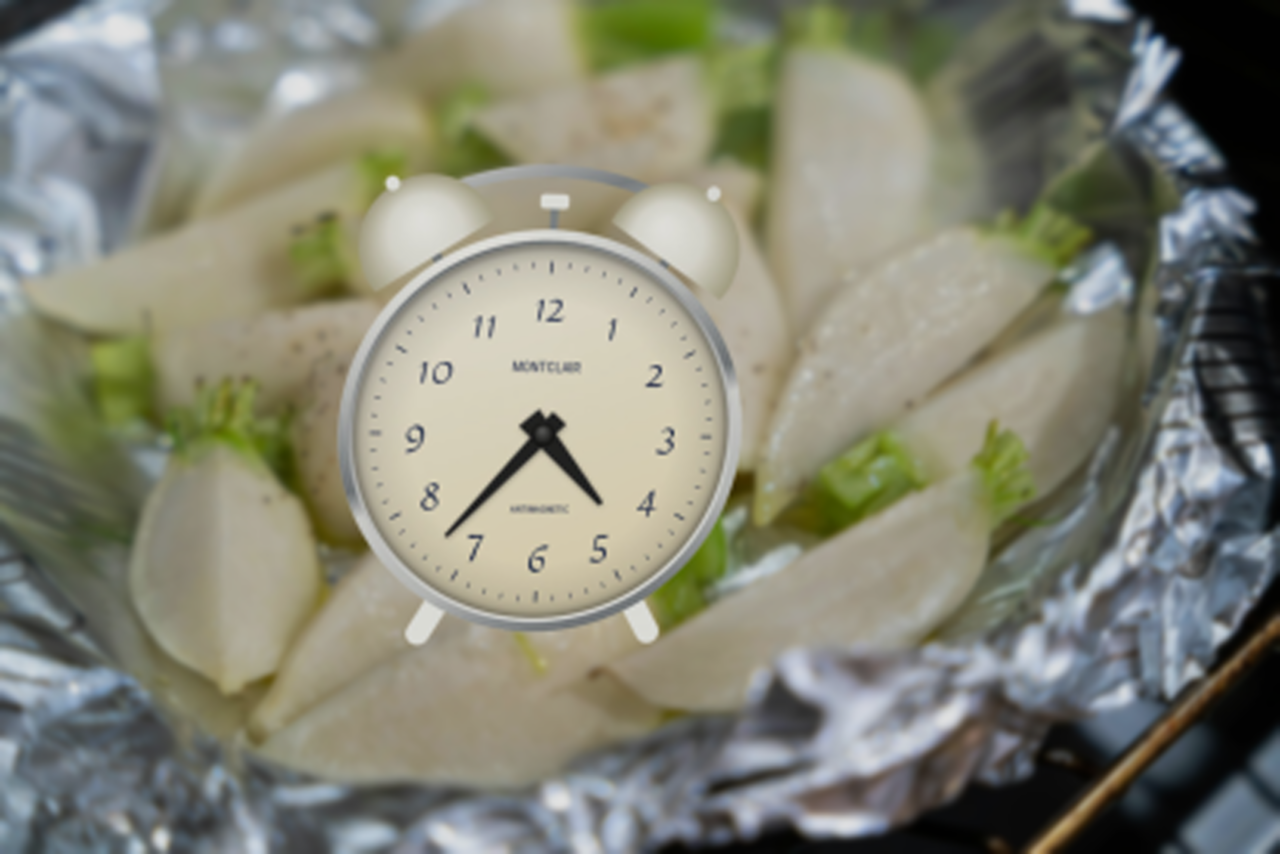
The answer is 4:37
